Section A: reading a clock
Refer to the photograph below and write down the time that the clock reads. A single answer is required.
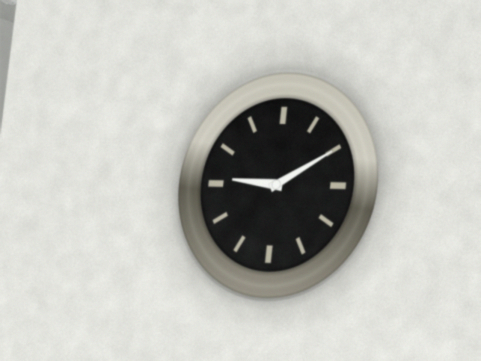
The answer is 9:10
